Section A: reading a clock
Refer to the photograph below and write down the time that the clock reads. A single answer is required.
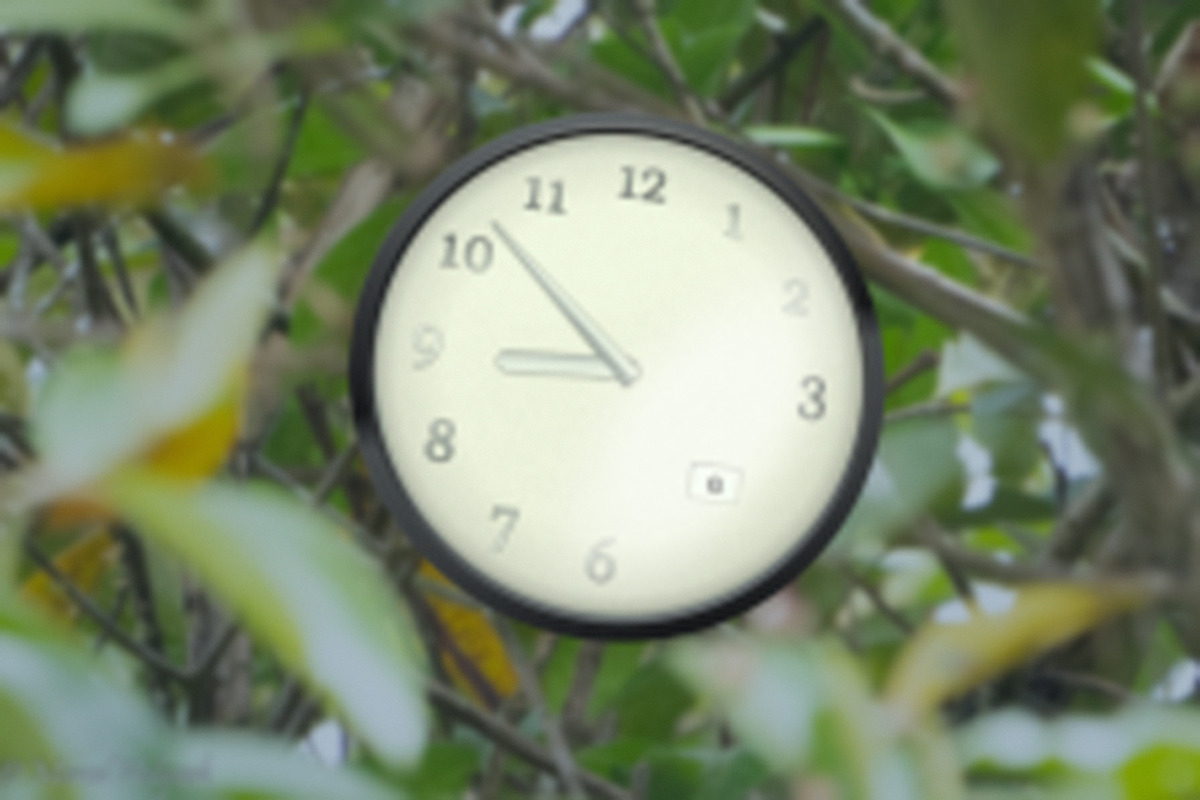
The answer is 8:52
